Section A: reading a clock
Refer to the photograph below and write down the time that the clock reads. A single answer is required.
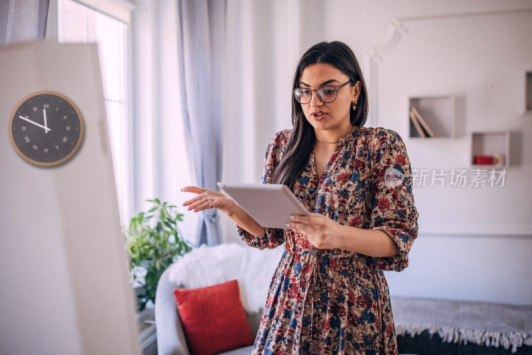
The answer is 11:49
